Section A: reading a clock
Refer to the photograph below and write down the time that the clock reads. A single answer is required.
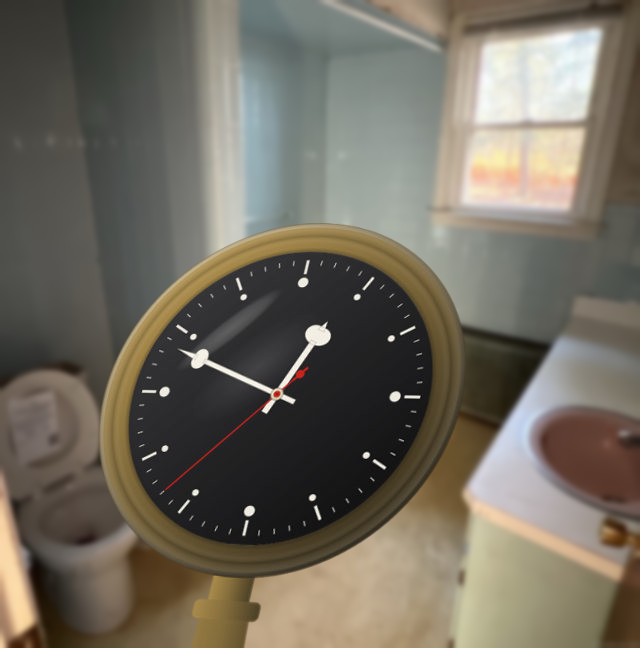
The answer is 12:48:37
